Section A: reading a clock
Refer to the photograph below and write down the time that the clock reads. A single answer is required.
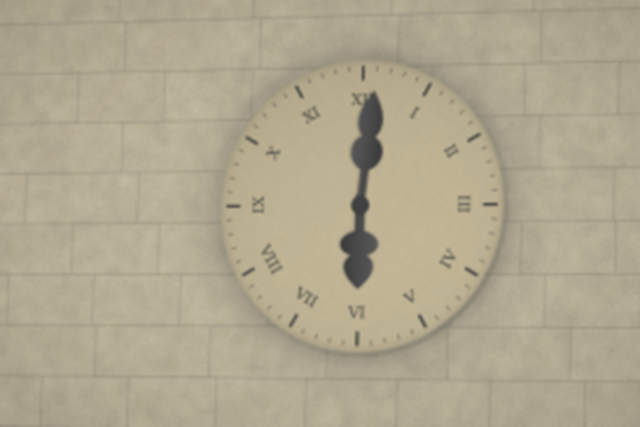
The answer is 6:01
